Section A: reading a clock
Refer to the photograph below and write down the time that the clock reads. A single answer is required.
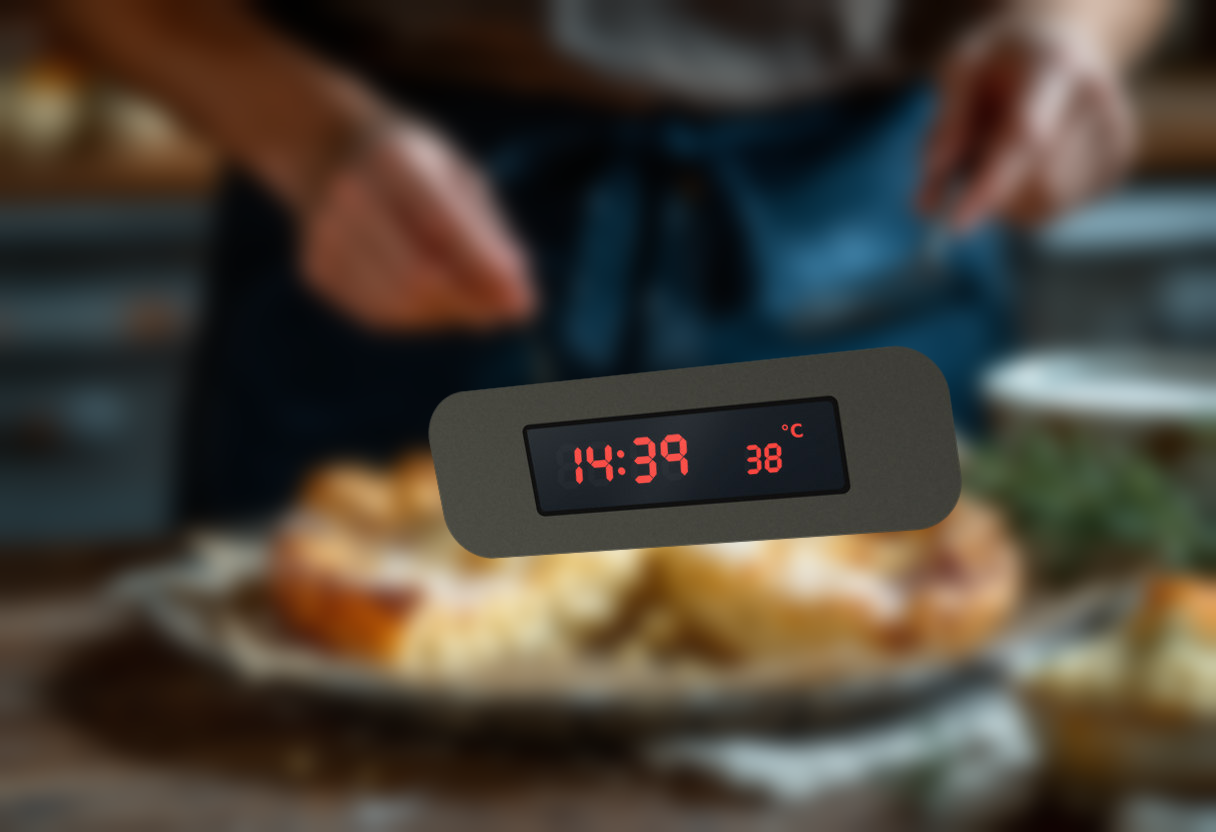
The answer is 14:39
